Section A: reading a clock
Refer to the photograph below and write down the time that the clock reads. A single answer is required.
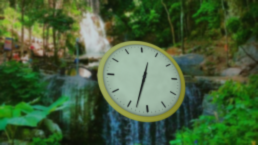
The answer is 12:33
